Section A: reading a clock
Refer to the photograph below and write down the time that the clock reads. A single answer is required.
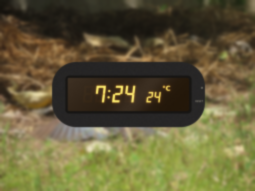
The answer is 7:24
